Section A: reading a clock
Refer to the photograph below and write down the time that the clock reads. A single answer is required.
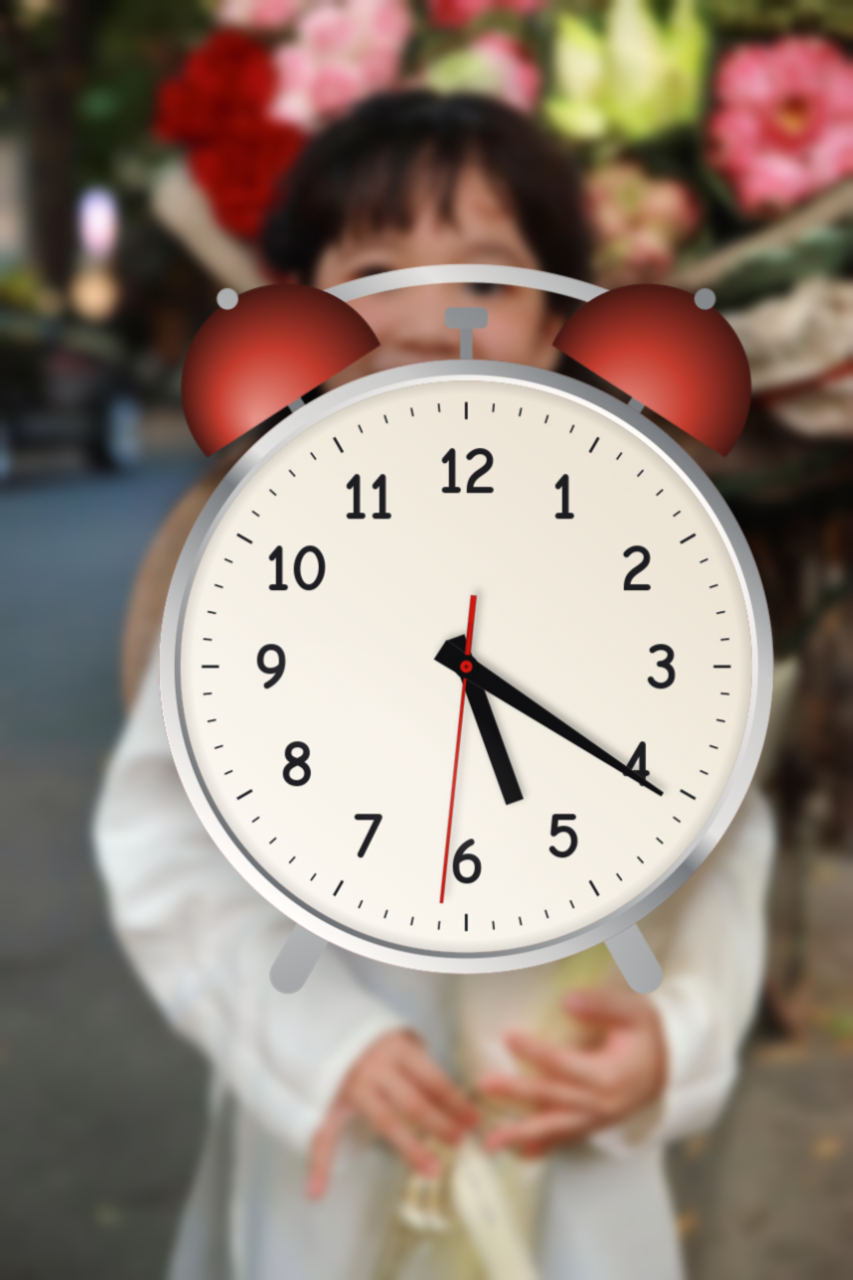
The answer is 5:20:31
